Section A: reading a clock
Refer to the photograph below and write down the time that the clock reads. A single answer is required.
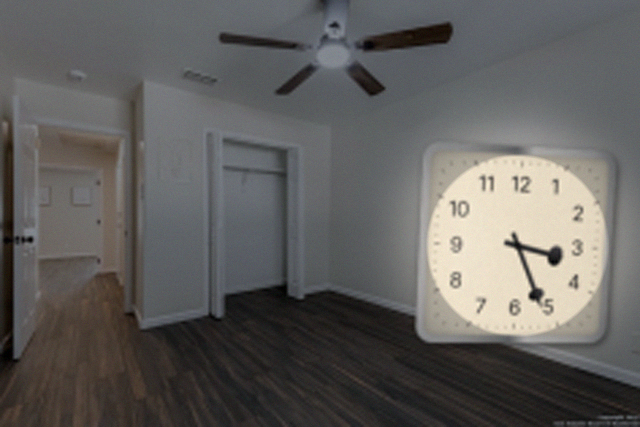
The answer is 3:26
